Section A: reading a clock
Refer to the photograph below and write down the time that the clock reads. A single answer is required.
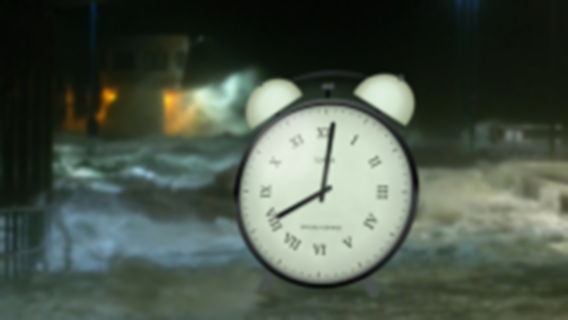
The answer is 8:01
